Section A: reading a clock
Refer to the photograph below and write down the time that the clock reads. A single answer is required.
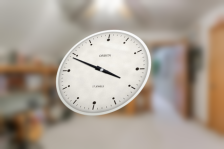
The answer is 3:49
